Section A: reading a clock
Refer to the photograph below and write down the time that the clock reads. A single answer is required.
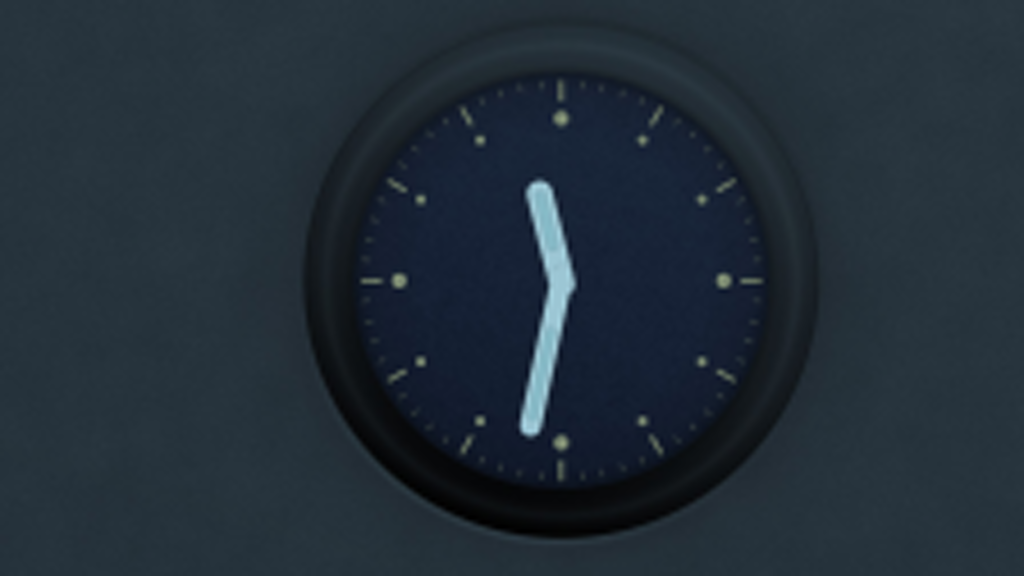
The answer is 11:32
